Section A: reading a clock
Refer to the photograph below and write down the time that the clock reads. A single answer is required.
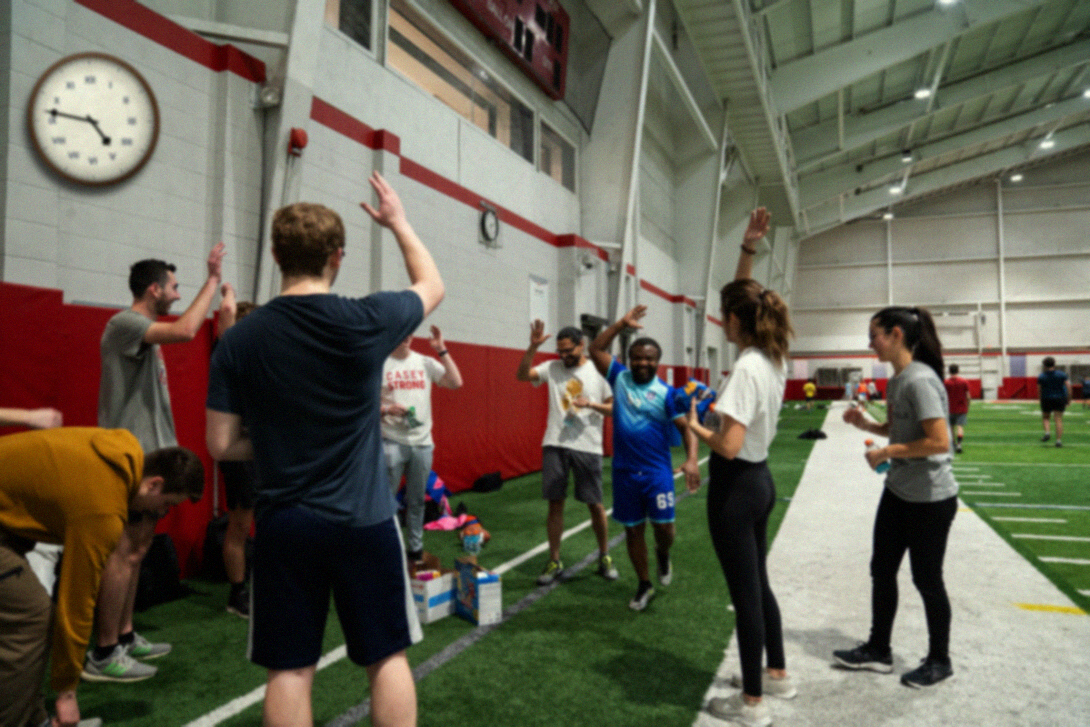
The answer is 4:47
